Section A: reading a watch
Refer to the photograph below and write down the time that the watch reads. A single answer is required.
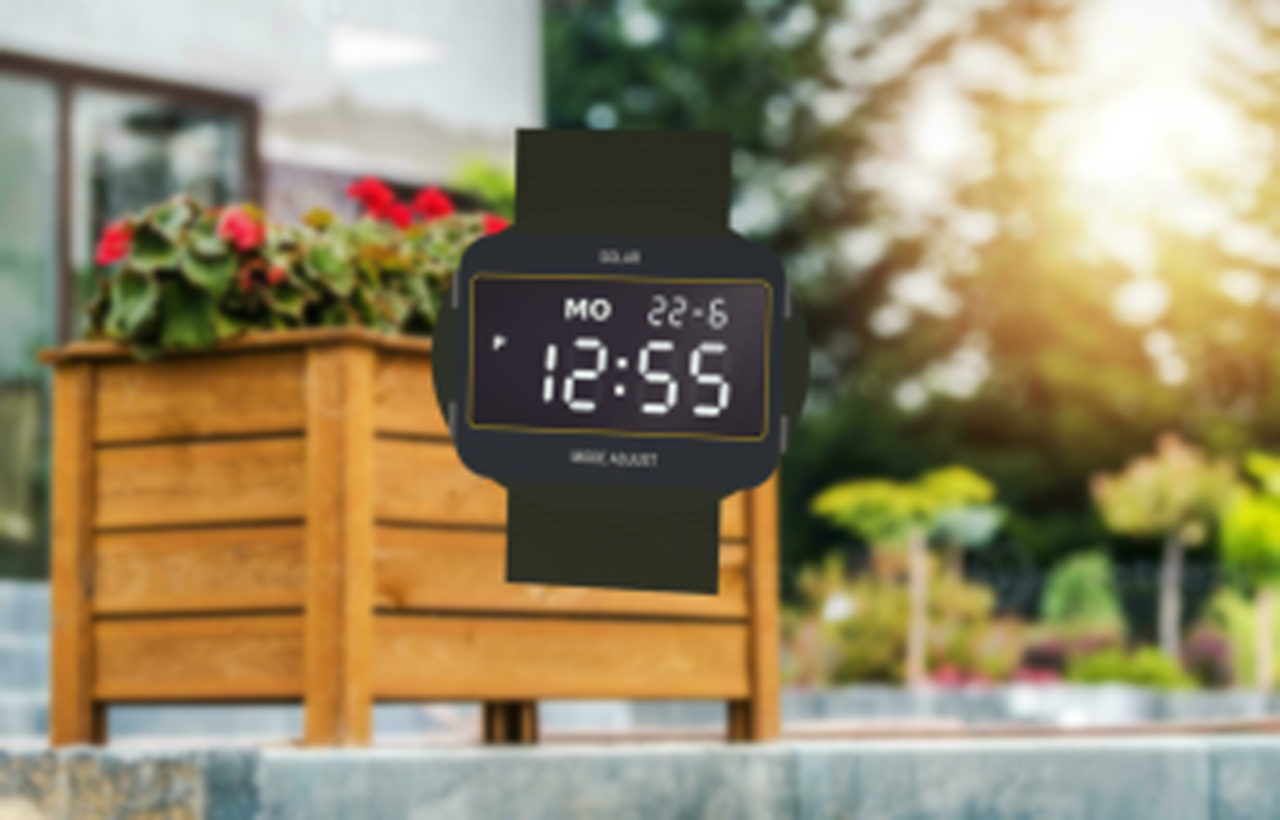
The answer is 12:55
